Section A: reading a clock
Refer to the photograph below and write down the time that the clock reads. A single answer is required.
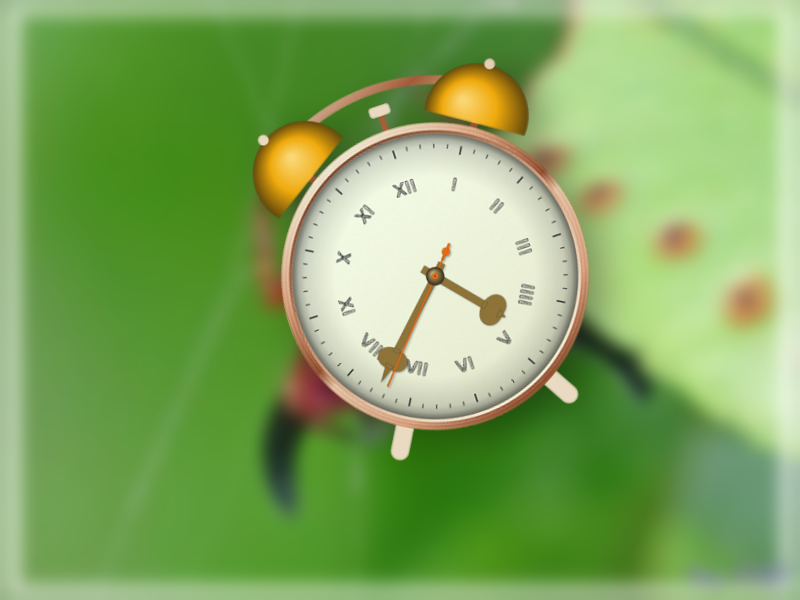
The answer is 4:37:37
